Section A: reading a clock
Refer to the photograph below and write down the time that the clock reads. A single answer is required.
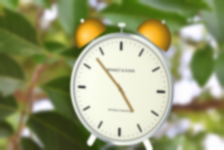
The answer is 4:53
